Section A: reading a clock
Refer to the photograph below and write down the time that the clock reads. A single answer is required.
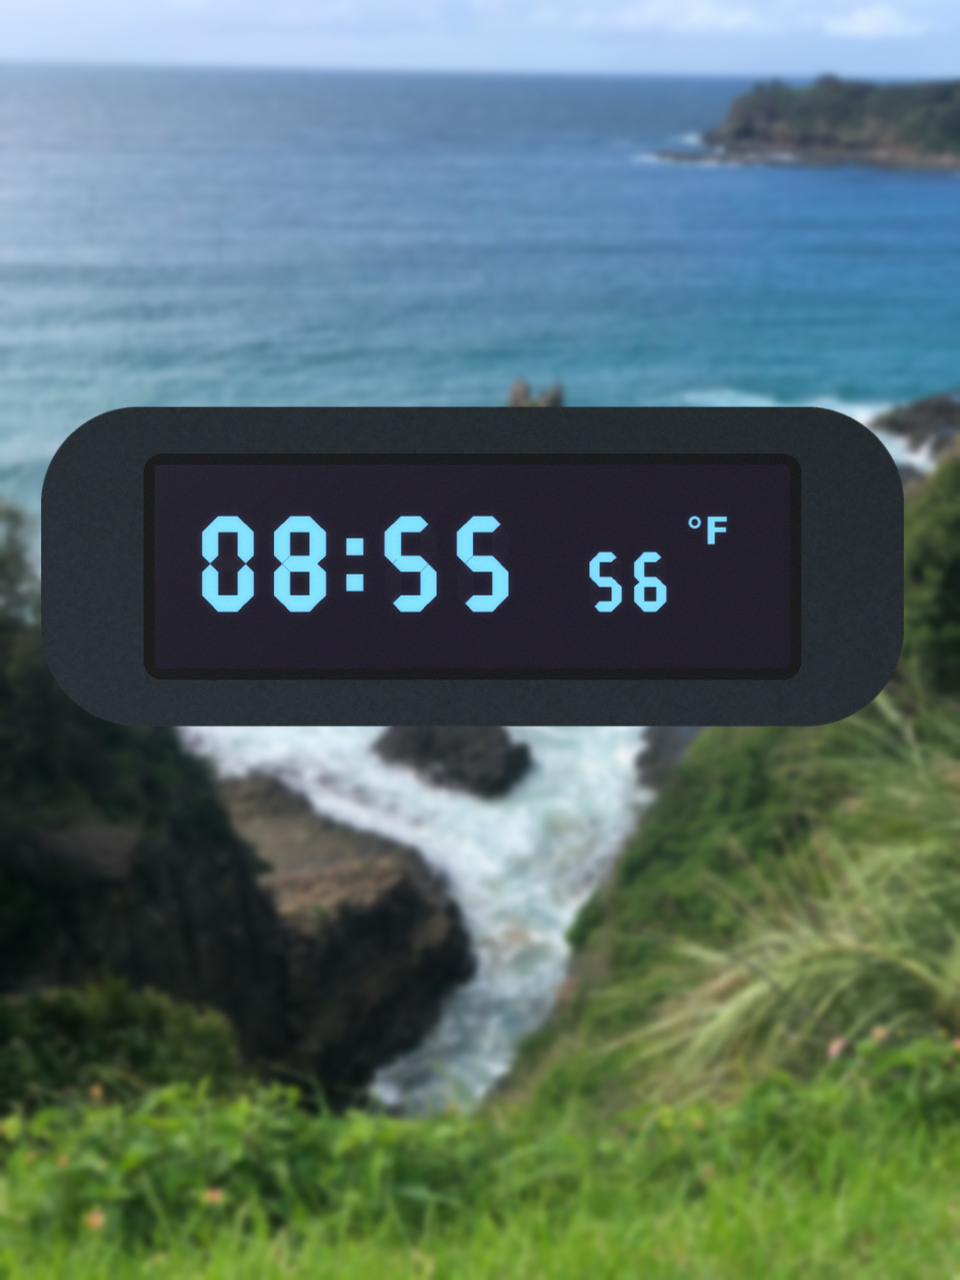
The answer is 8:55
